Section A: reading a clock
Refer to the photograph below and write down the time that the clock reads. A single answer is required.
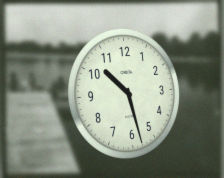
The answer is 10:28
